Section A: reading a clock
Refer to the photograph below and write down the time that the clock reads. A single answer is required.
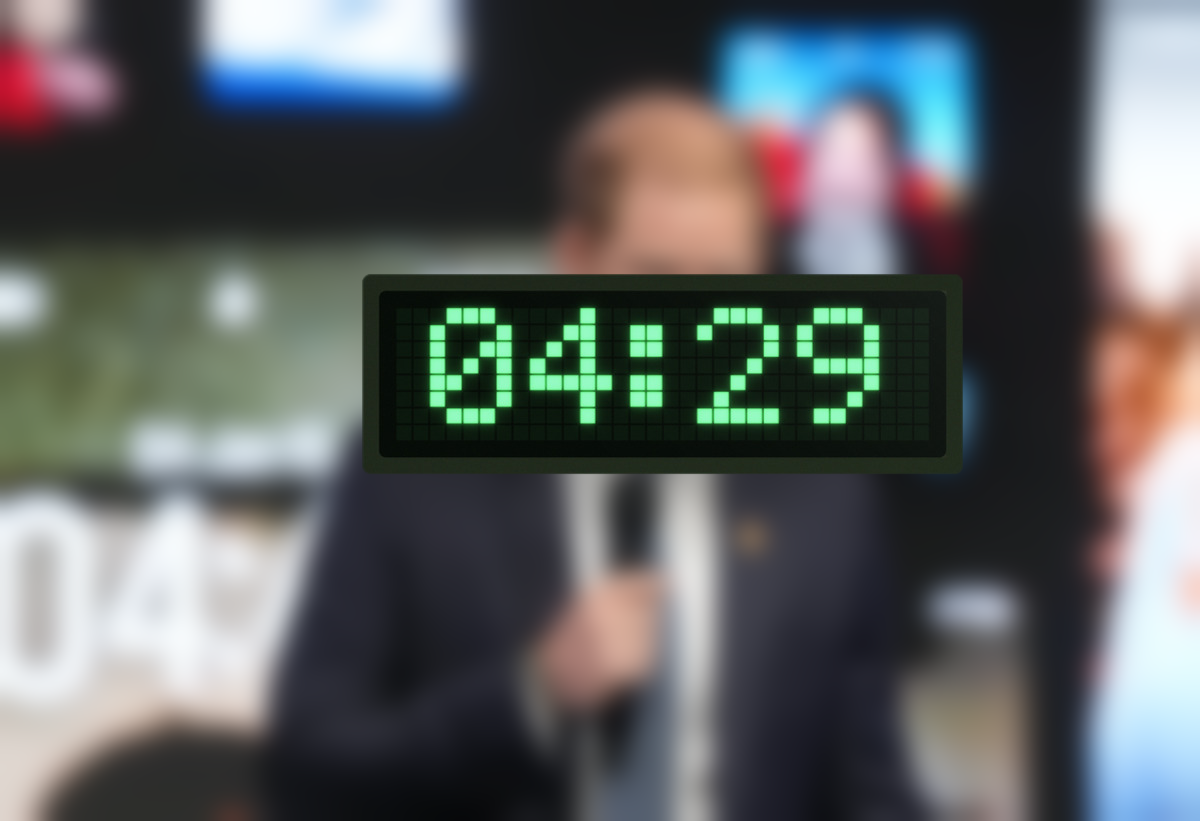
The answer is 4:29
